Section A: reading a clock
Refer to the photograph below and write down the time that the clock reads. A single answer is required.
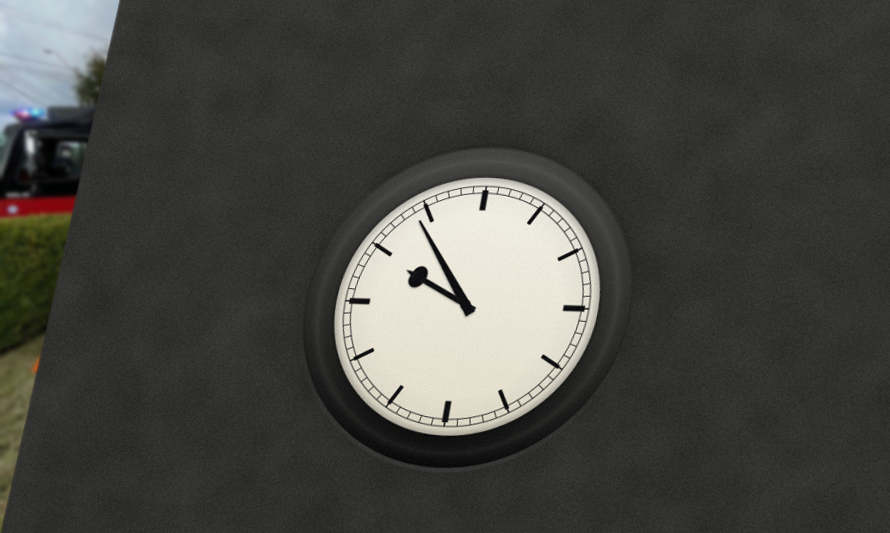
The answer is 9:54
